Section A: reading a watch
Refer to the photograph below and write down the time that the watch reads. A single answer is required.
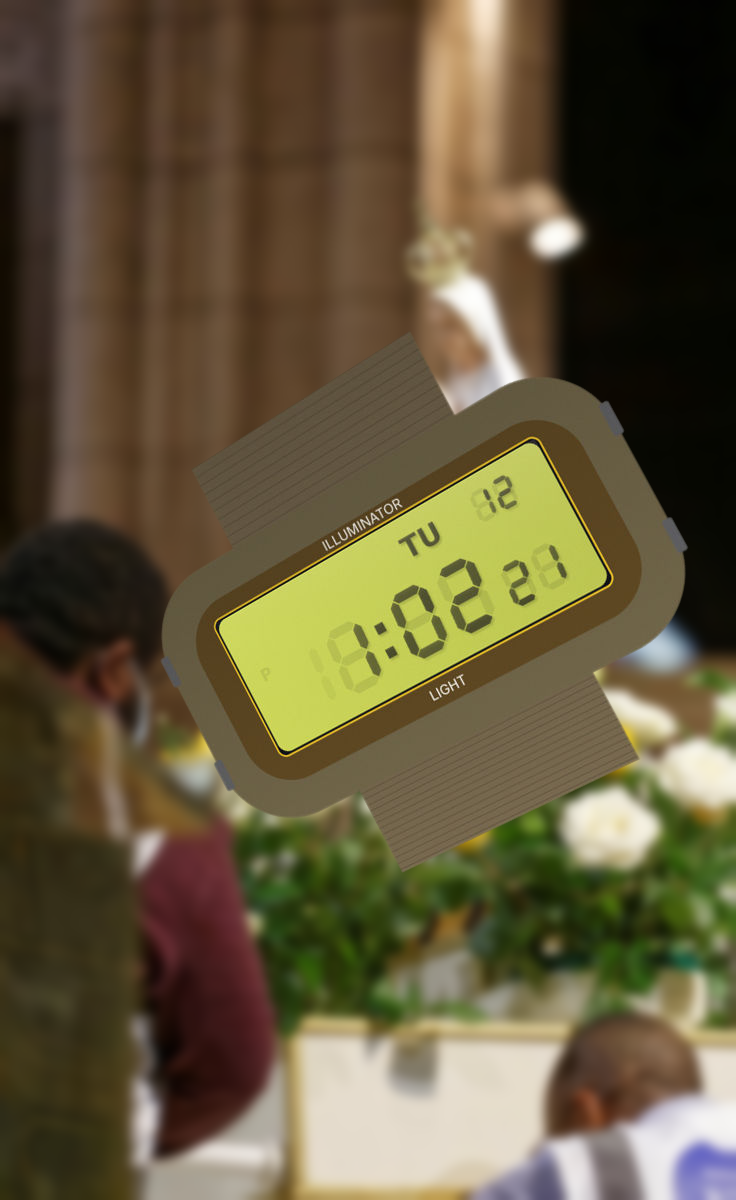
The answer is 1:02:21
